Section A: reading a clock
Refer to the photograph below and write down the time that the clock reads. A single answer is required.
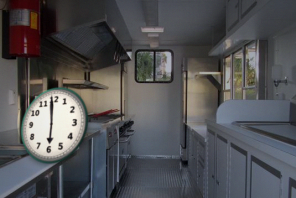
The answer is 5:59
